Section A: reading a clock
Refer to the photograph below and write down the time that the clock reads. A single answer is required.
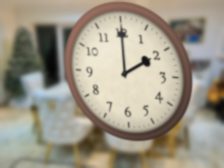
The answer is 2:00
